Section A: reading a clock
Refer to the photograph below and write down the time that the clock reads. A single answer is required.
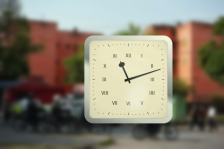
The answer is 11:12
